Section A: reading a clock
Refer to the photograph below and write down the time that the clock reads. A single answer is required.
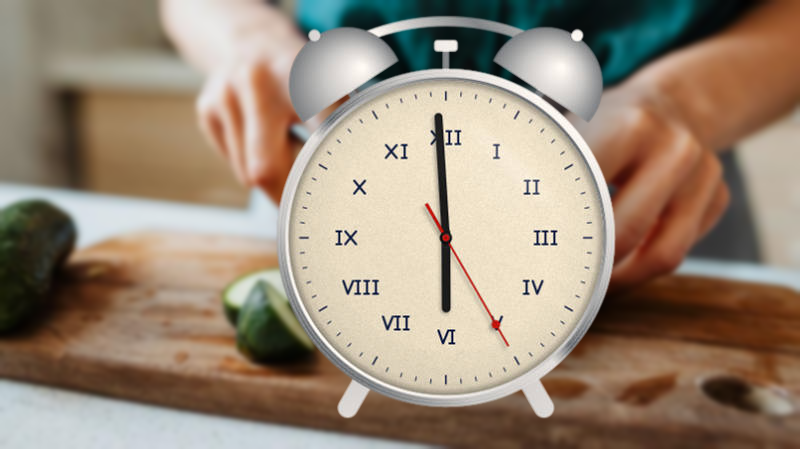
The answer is 5:59:25
